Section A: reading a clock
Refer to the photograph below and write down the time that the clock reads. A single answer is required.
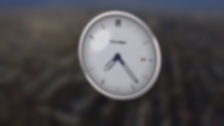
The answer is 7:23
